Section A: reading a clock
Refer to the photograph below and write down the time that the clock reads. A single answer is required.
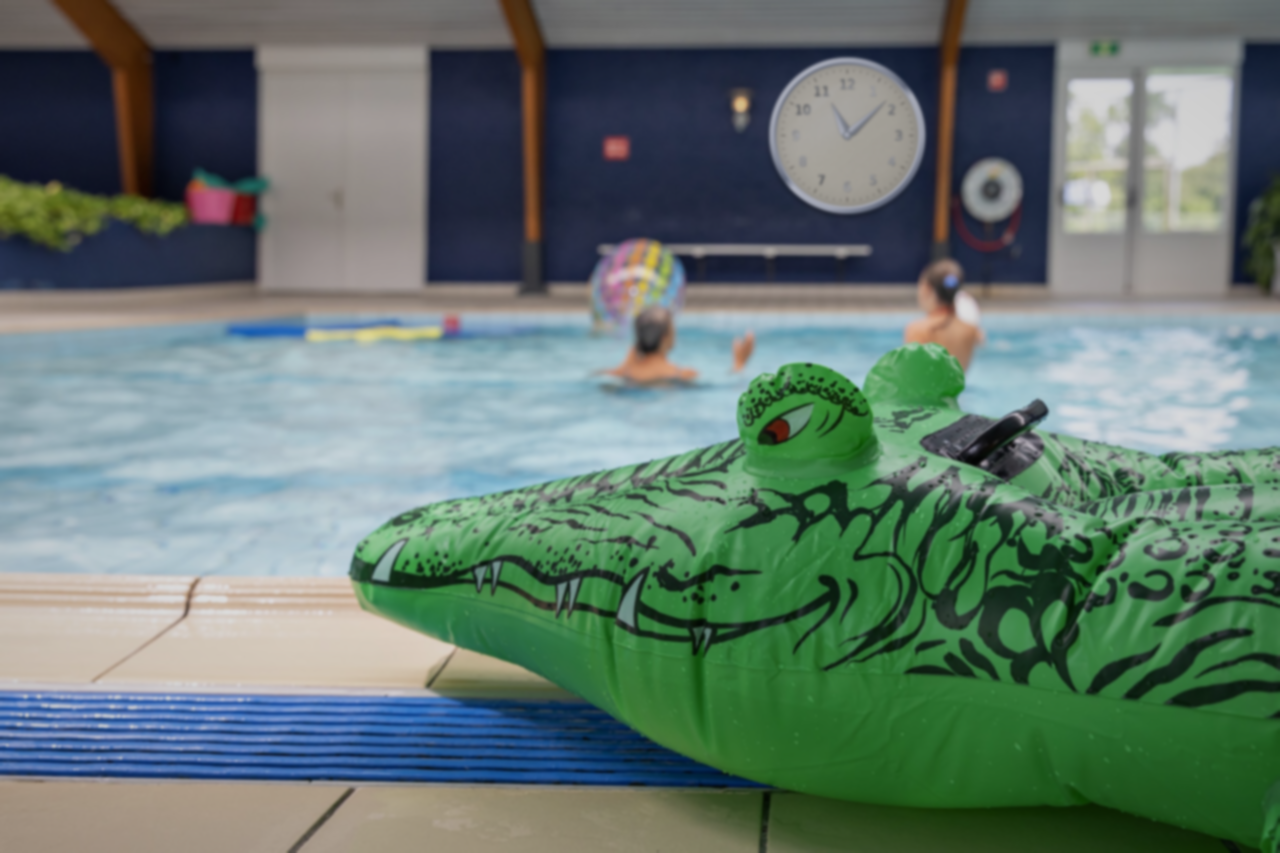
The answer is 11:08
